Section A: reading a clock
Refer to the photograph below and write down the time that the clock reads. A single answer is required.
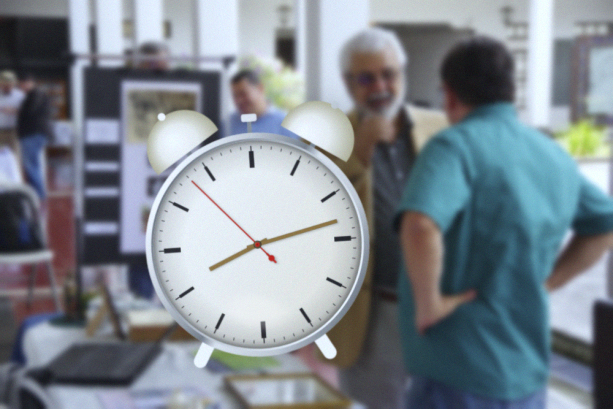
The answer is 8:12:53
